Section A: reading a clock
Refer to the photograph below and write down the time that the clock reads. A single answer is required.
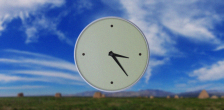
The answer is 3:24
